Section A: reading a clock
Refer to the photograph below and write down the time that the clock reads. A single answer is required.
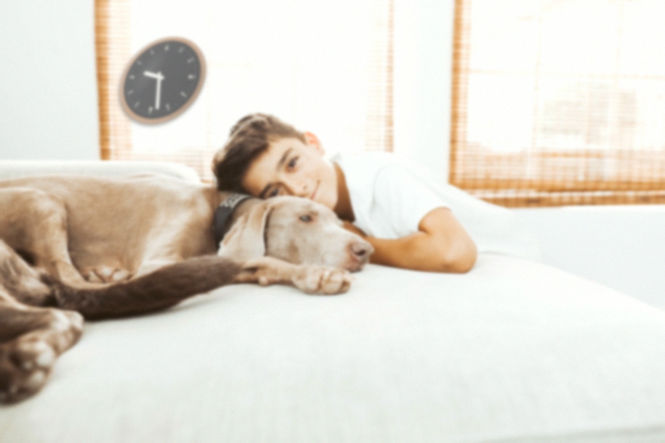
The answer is 9:28
